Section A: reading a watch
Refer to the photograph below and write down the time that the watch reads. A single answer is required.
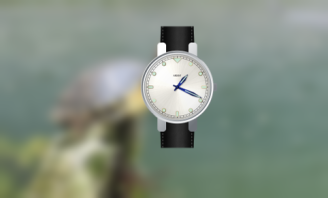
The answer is 1:19
